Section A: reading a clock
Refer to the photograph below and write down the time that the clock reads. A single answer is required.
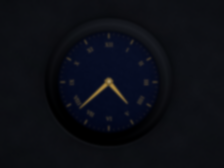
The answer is 4:38
